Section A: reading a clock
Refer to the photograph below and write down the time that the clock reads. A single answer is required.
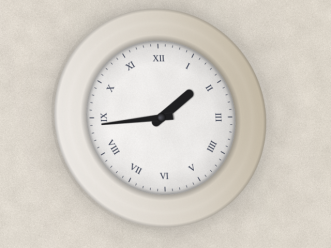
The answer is 1:44
